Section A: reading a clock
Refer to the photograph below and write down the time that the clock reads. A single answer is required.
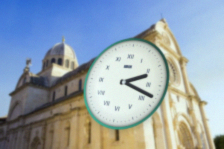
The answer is 2:18
